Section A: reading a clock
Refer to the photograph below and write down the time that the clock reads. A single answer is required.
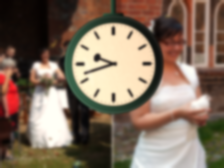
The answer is 9:42
